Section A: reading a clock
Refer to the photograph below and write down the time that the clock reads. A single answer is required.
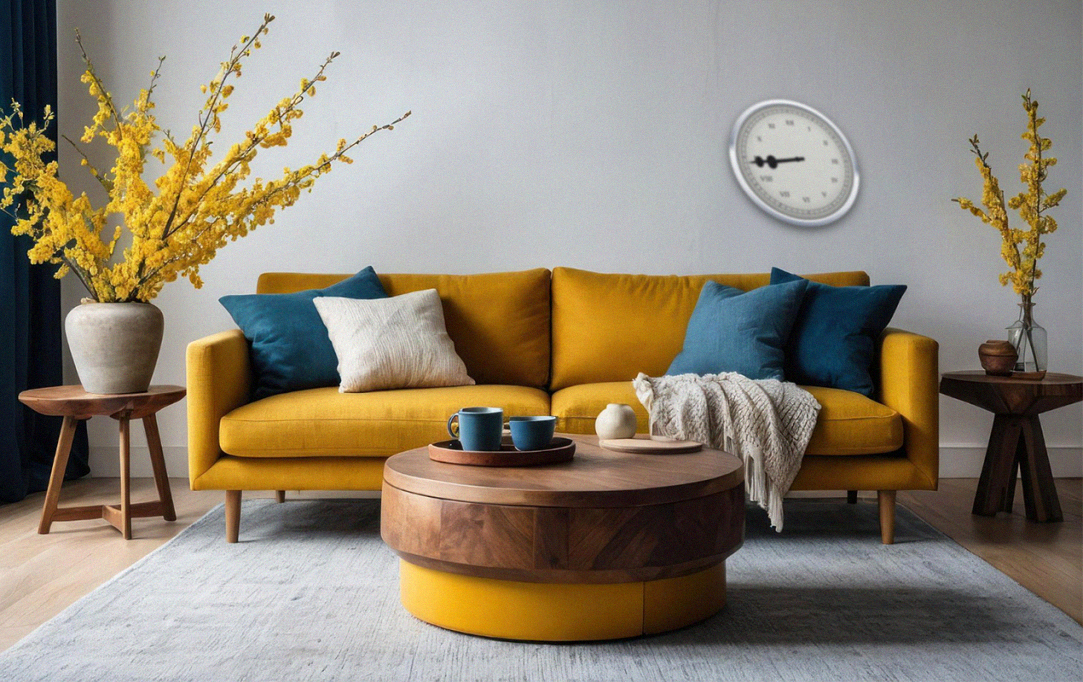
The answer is 8:44
